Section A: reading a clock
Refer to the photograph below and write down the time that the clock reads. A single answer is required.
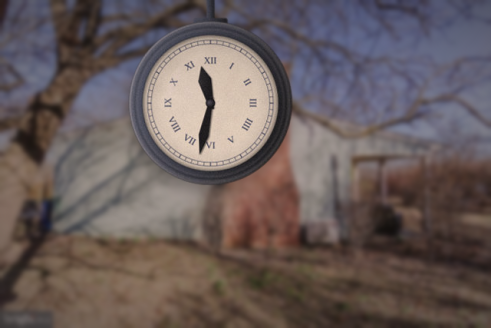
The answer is 11:32
